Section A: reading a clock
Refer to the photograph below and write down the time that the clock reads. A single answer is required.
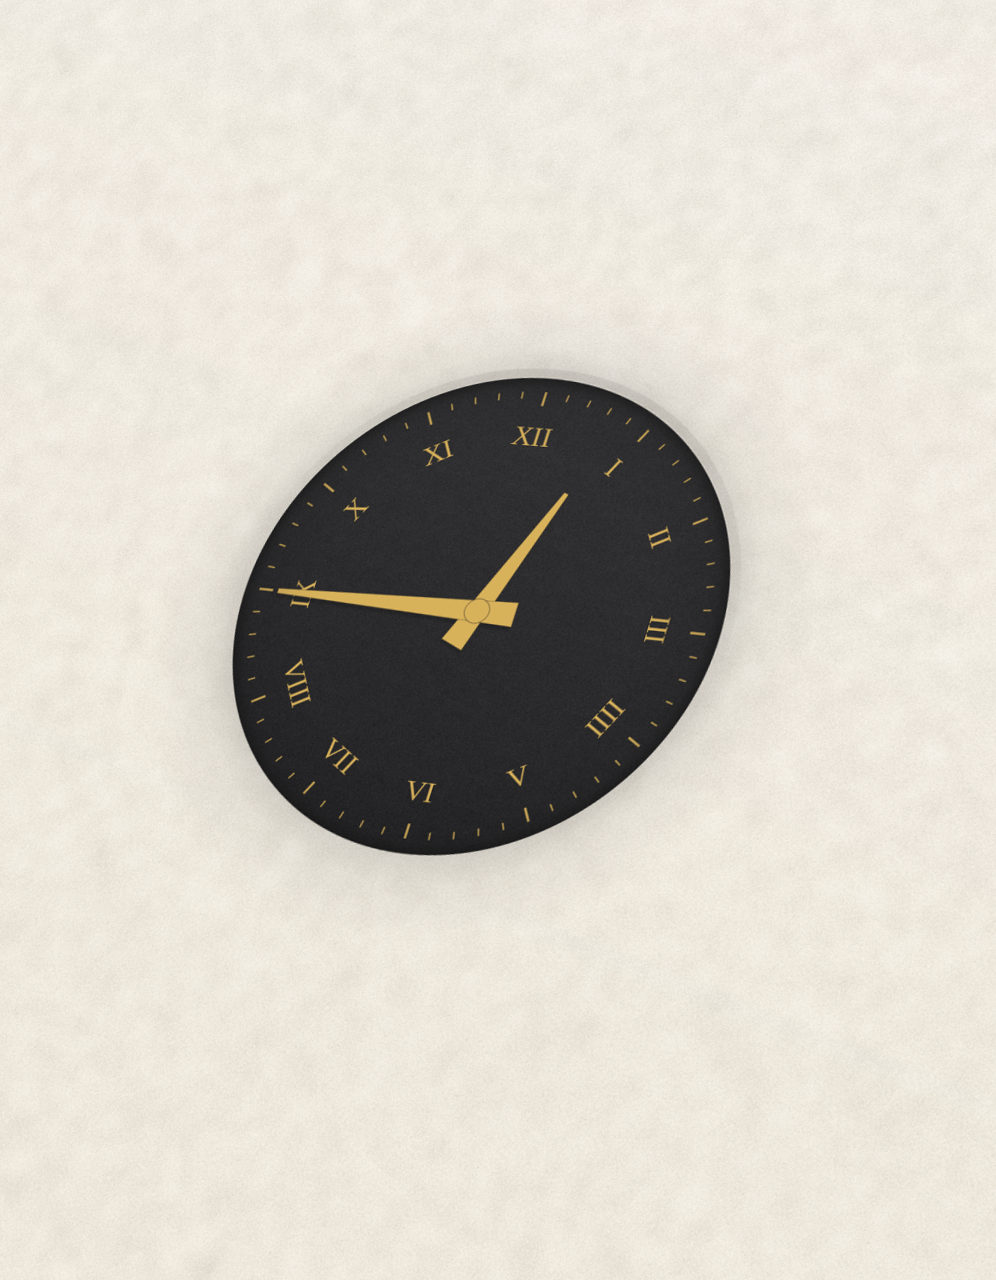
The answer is 12:45
